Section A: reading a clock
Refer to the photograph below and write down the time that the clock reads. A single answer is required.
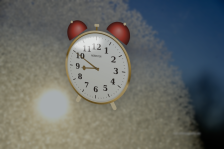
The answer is 8:50
